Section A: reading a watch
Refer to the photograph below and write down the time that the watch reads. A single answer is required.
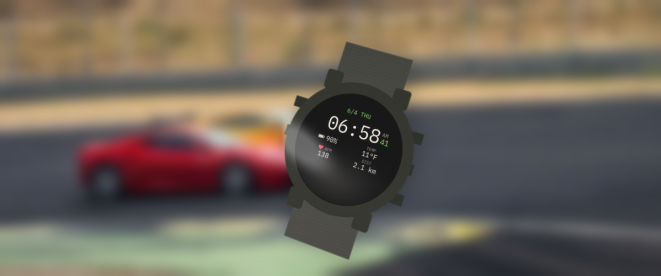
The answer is 6:58:41
